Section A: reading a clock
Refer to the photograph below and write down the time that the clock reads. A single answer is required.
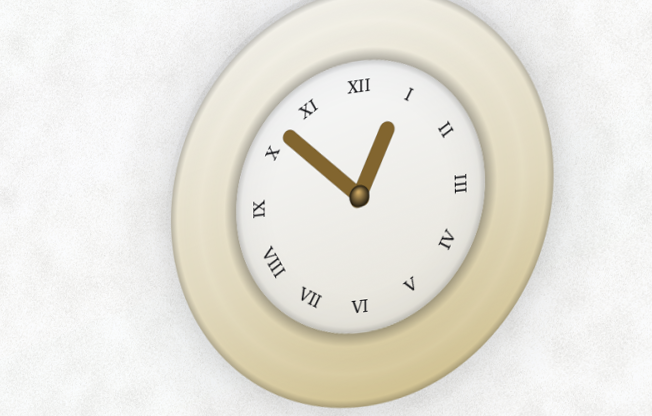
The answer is 12:52
